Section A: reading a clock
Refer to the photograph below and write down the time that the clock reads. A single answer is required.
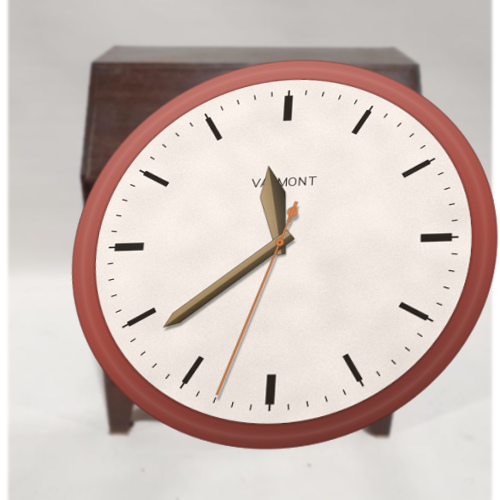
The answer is 11:38:33
